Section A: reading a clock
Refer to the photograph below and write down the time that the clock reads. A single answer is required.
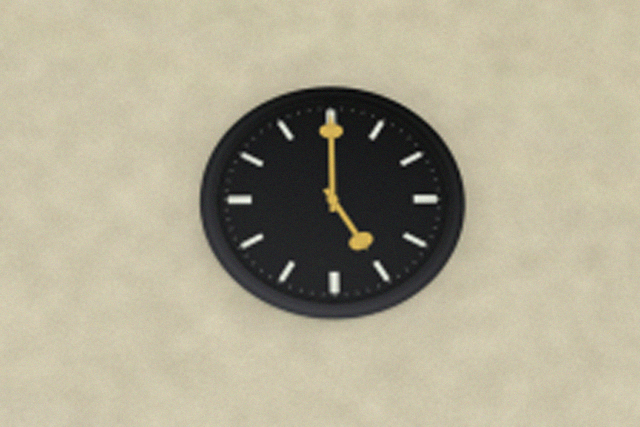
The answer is 5:00
